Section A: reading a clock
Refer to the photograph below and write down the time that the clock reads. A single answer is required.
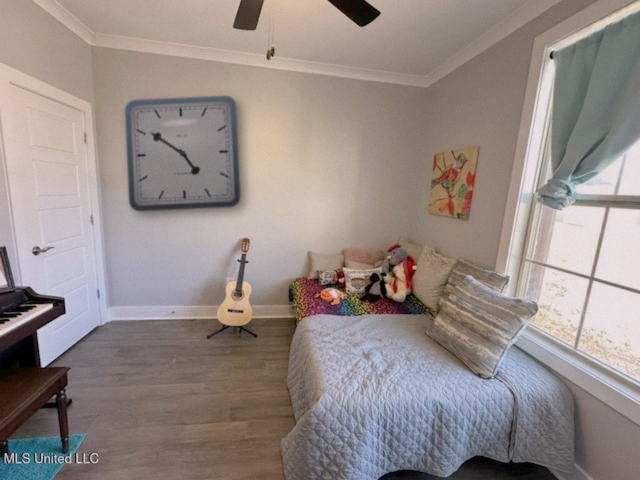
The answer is 4:51
